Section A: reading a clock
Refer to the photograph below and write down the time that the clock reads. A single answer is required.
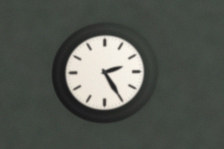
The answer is 2:25
